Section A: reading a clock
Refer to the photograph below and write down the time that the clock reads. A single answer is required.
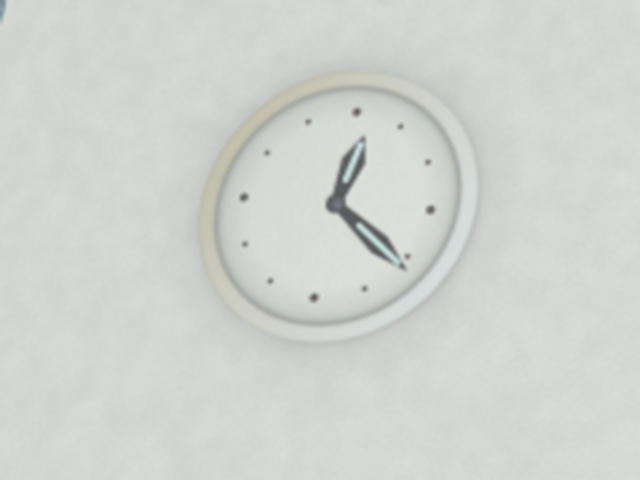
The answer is 12:21
